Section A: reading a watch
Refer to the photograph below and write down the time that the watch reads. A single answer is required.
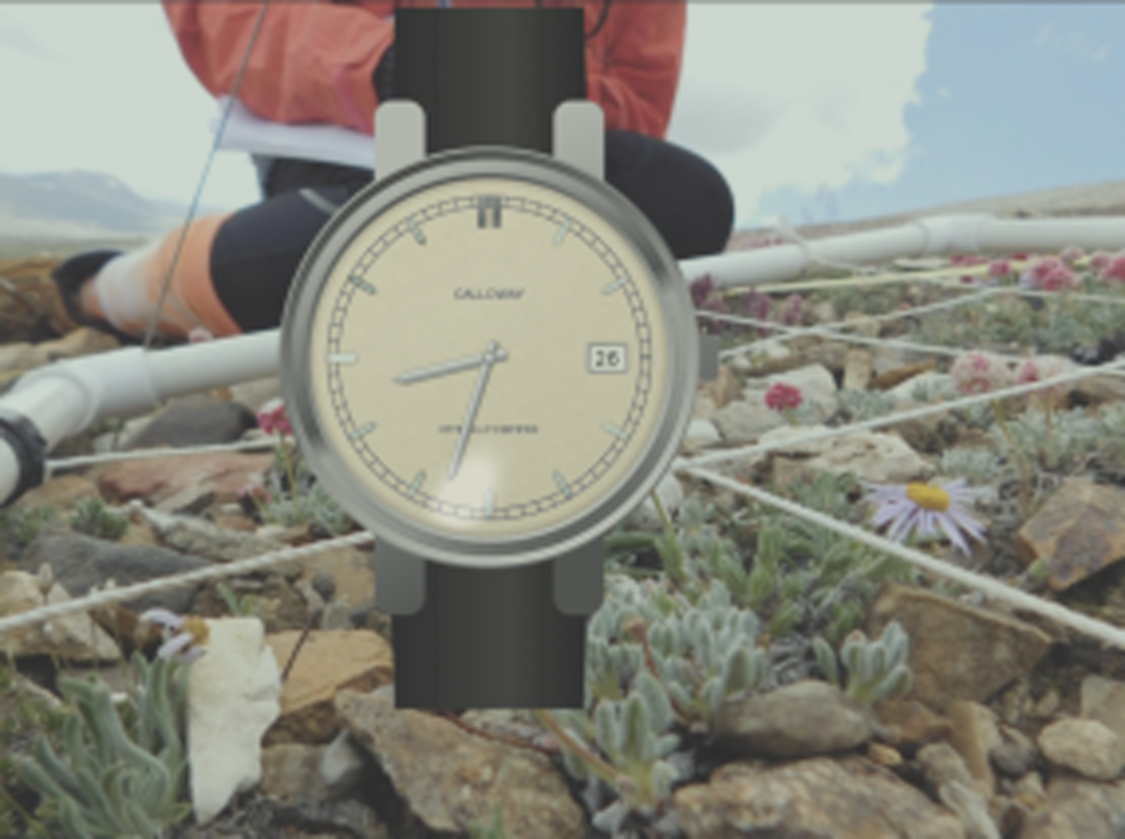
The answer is 8:33
